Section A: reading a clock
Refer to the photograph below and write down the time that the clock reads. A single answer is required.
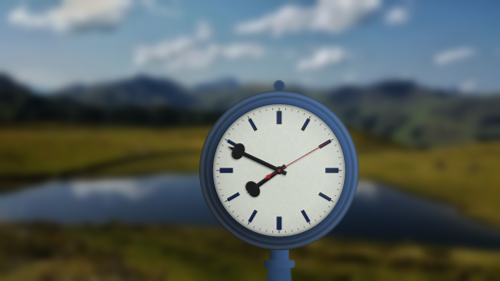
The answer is 7:49:10
